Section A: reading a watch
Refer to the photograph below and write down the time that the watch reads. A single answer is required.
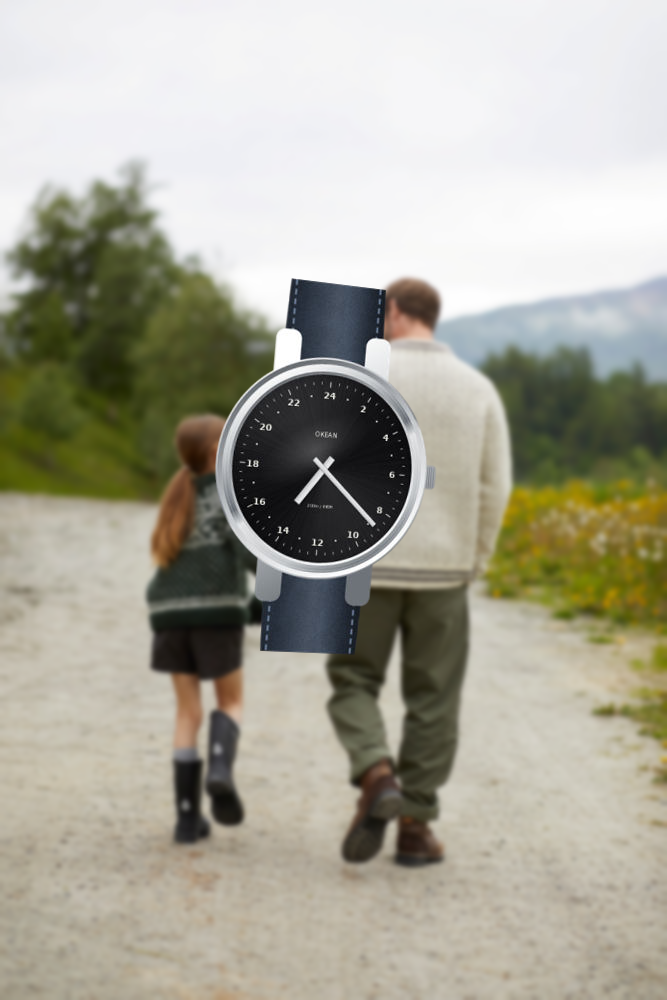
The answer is 14:22
